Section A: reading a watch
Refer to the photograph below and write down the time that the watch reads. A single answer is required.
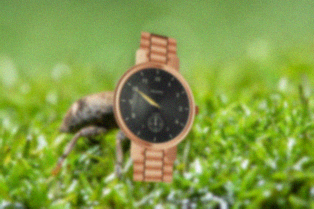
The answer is 9:50
